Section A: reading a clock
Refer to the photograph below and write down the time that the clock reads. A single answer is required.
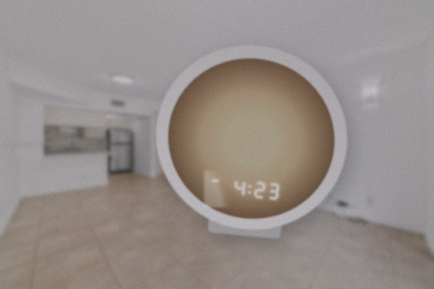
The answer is 4:23
